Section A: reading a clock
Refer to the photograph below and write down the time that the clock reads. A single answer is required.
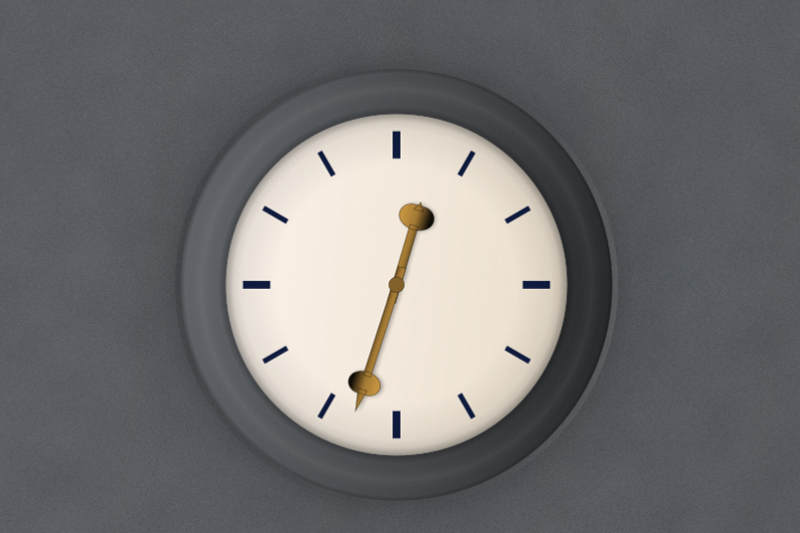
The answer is 12:33
